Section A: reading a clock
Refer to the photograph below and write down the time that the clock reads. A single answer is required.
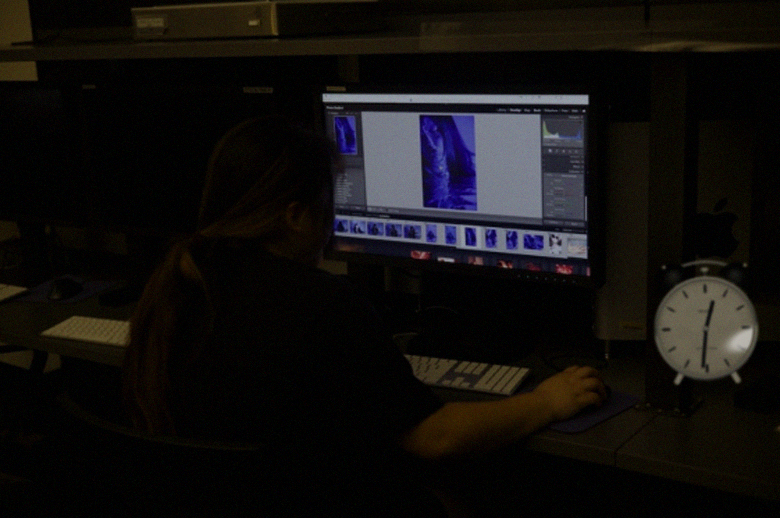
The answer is 12:31
